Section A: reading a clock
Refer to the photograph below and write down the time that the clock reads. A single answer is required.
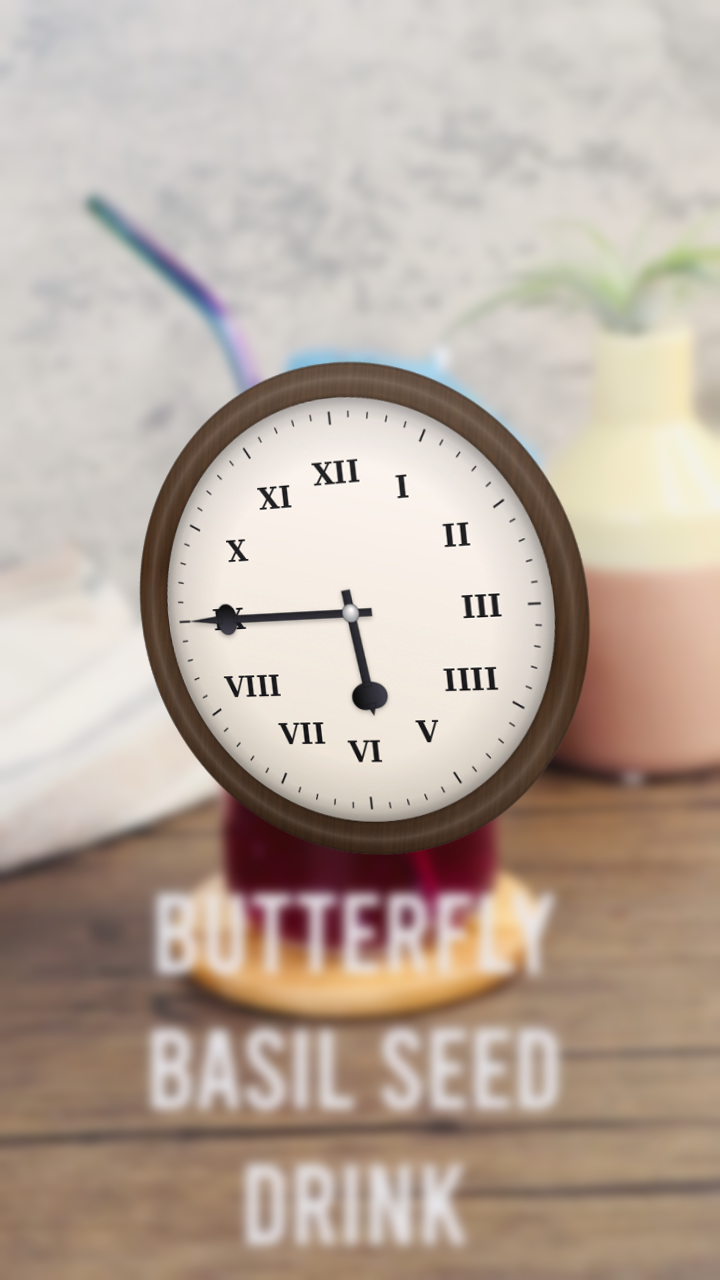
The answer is 5:45
